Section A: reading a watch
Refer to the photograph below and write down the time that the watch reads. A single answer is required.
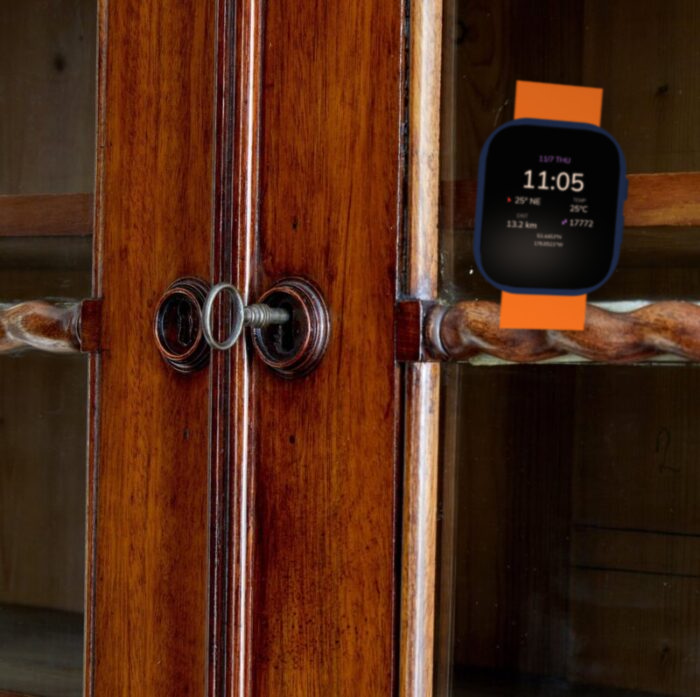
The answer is 11:05
